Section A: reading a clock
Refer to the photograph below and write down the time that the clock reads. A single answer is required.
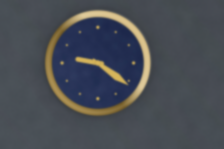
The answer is 9:21
